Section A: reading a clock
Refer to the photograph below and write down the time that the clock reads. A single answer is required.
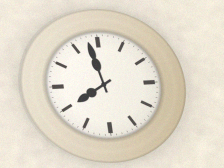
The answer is 7:58
